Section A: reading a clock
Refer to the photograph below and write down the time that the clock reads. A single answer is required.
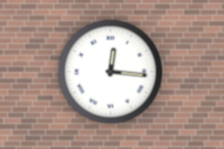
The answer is 12:16
